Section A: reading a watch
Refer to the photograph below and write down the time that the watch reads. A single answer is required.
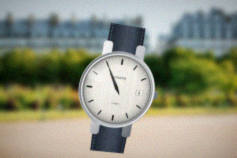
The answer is 10:55
